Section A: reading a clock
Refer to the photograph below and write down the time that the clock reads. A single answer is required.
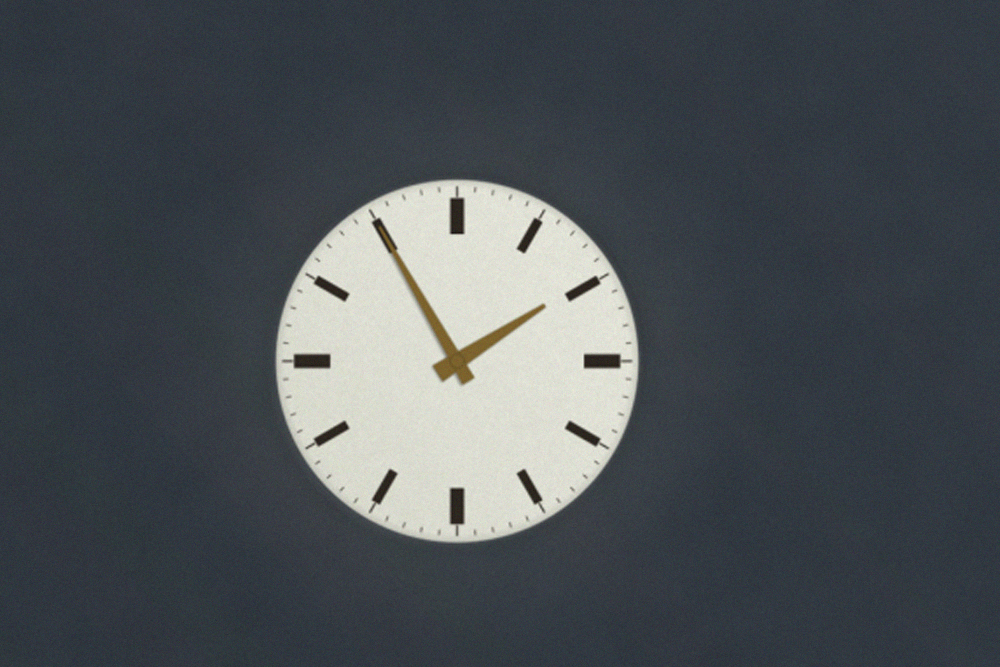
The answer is 1:55
